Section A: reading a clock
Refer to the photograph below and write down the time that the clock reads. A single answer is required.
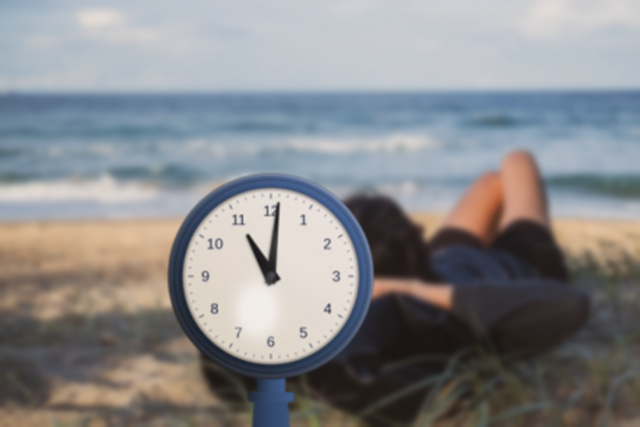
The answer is 11:01
